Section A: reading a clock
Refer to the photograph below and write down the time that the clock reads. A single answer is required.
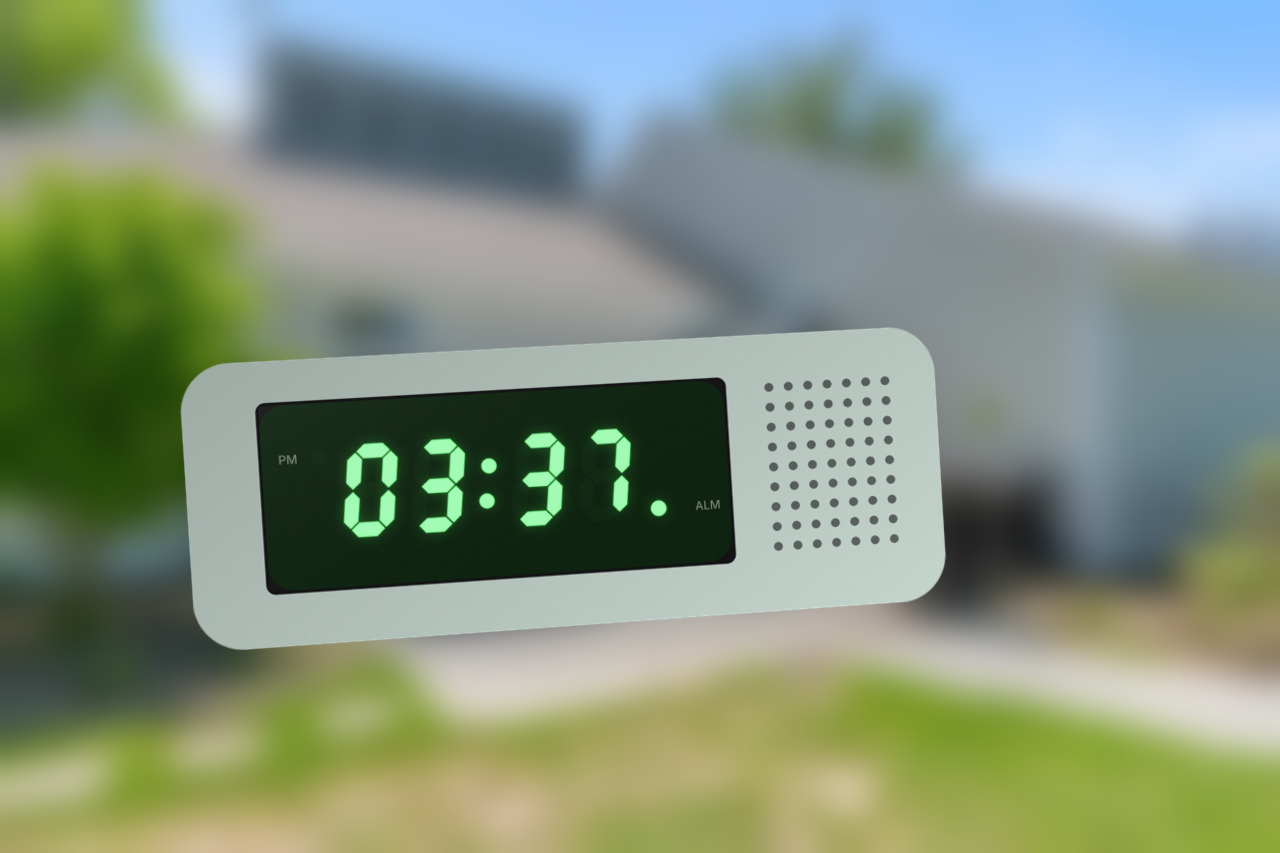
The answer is 3:37
